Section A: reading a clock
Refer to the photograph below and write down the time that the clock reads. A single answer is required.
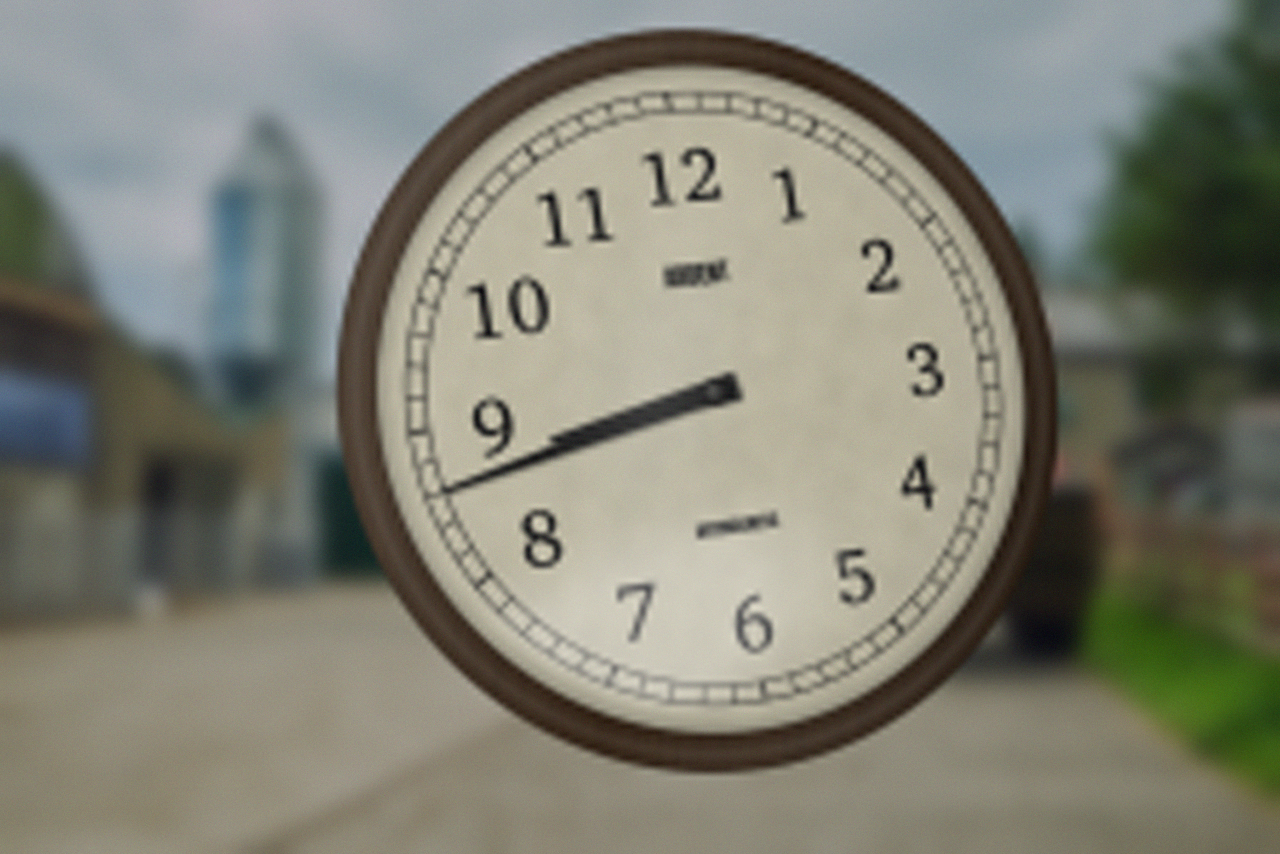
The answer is 8:43
